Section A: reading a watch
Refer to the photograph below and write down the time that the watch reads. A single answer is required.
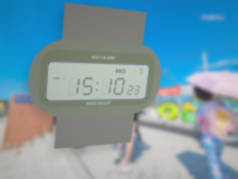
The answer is 15:10
